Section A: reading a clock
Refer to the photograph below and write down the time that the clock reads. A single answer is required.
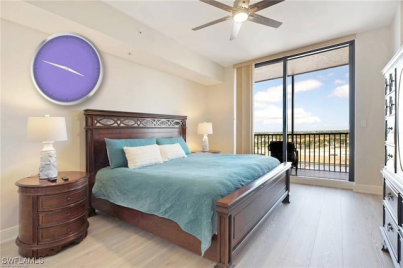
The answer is 3:48
